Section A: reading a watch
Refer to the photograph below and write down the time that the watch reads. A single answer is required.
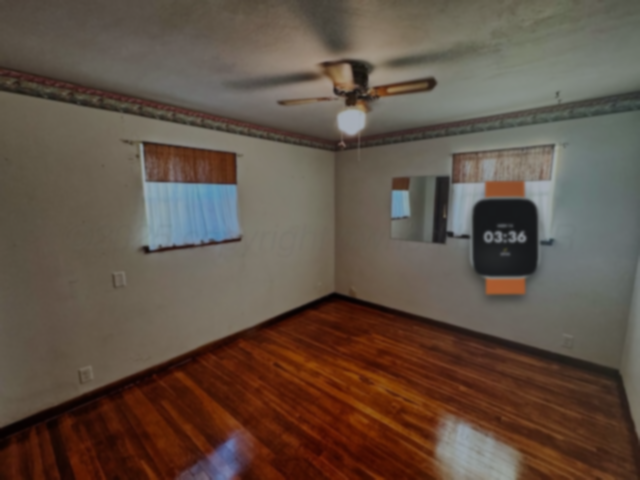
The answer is 3:36
